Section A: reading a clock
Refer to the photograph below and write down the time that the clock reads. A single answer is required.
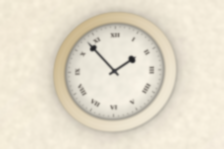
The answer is 1:53
